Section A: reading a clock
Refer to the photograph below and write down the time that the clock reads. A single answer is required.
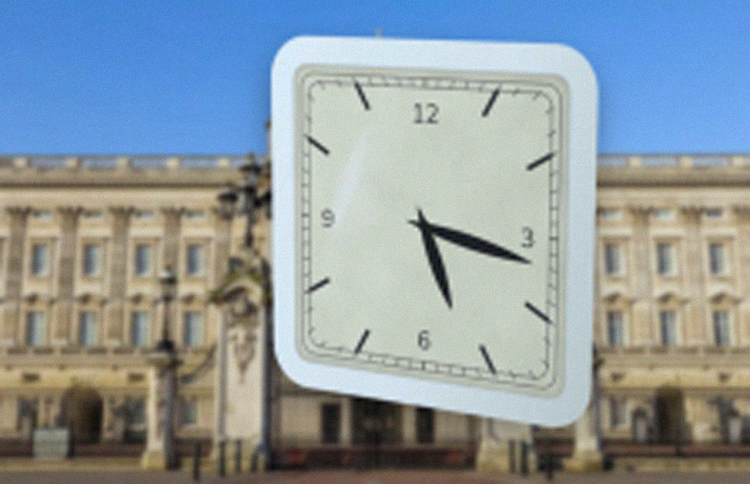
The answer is 5:17
